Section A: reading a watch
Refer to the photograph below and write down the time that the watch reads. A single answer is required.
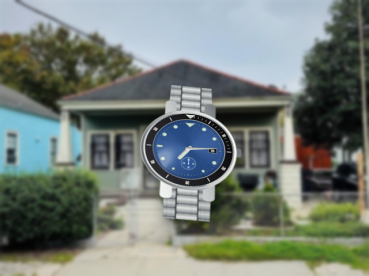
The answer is 7:14
